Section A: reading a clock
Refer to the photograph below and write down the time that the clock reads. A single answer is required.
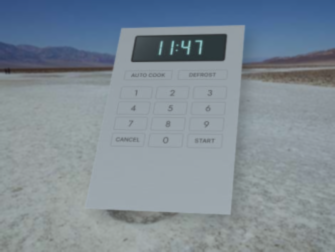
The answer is 11:47
